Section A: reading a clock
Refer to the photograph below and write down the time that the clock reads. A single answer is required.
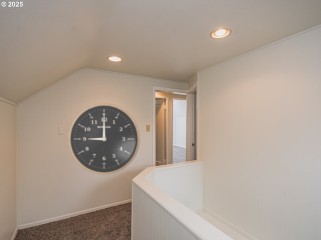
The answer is 9:00
